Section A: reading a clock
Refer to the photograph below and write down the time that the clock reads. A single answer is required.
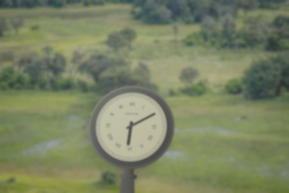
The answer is 6:10
